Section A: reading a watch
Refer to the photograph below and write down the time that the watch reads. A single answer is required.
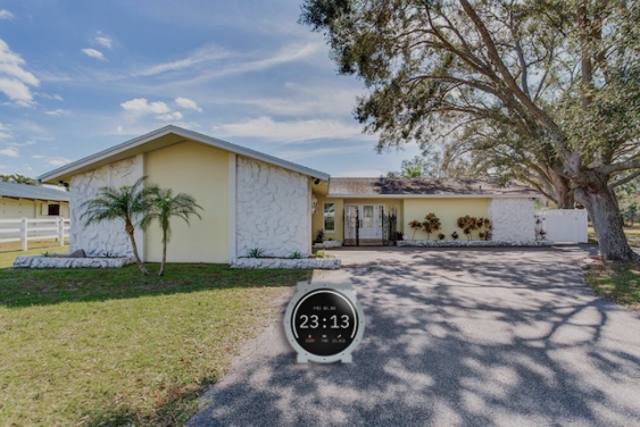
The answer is 23:13
